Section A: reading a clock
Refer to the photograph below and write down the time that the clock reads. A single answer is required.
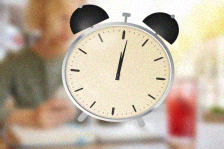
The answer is 12:01
